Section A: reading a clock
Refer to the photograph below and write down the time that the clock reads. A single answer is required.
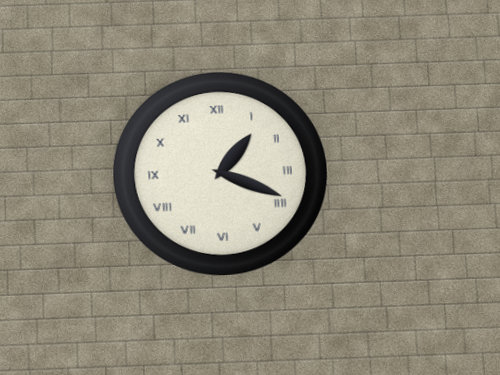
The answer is 1:19
